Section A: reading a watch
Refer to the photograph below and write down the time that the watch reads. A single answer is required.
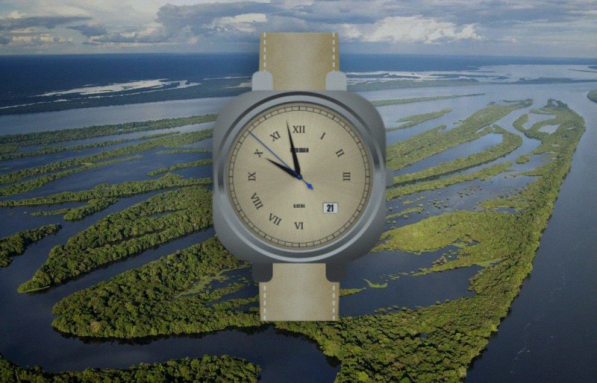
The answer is 9:57:52
